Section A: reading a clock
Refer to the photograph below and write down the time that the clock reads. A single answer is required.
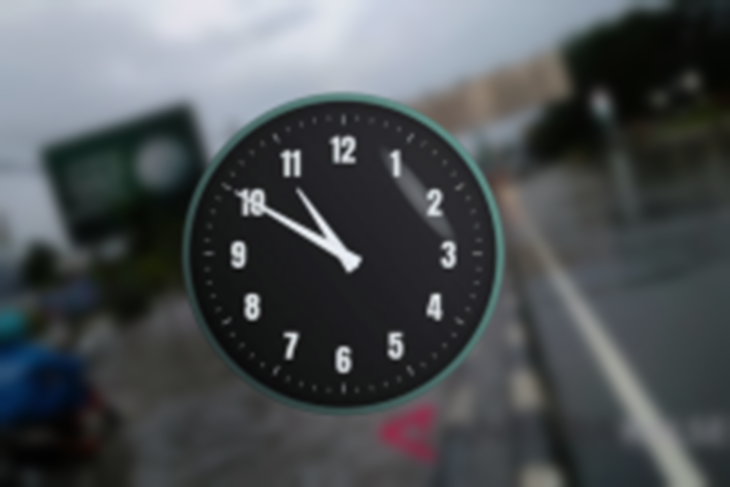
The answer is 10:50
